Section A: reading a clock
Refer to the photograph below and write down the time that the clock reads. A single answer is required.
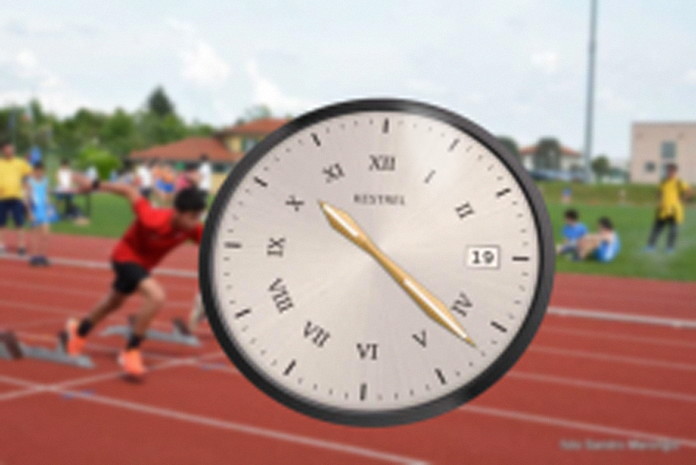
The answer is 10:22
